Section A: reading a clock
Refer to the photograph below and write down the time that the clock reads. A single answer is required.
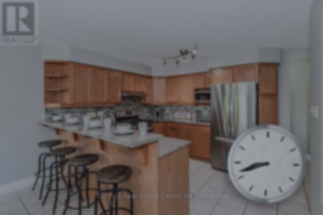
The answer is 8:42
